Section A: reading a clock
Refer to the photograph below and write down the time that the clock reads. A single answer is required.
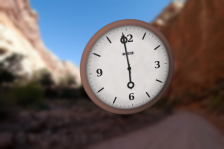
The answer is 5:59
